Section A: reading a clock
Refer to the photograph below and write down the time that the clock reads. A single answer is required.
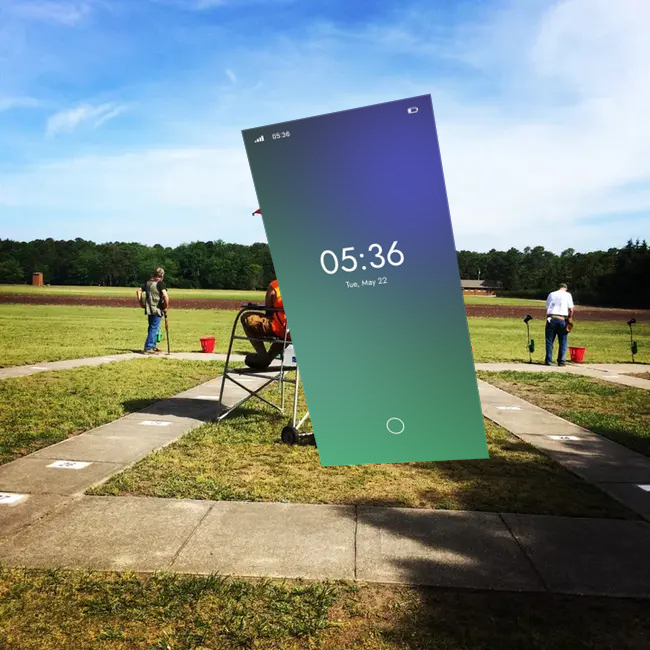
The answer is 5:36
